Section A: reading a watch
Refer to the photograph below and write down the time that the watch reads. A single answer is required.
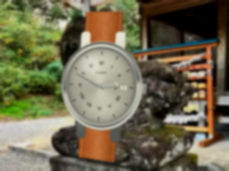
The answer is 2:49
